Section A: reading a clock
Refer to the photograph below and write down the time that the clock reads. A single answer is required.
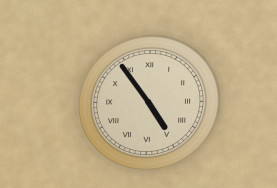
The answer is 4:54
